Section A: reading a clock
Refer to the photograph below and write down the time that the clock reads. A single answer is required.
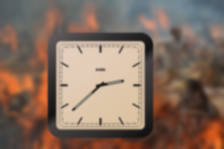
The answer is 2:38
